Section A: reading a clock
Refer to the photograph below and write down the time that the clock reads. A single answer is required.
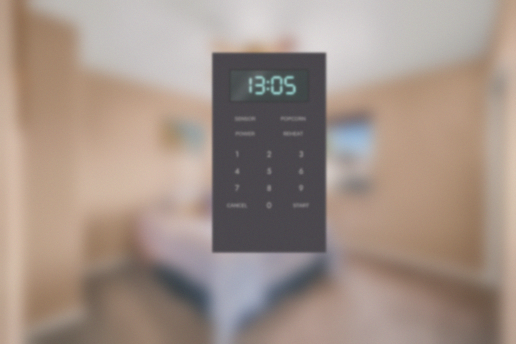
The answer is 13:05
